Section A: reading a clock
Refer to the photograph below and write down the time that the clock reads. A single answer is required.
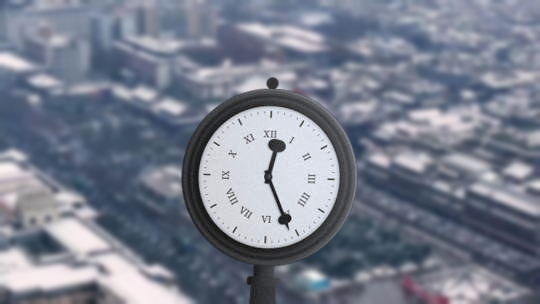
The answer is 12:26
